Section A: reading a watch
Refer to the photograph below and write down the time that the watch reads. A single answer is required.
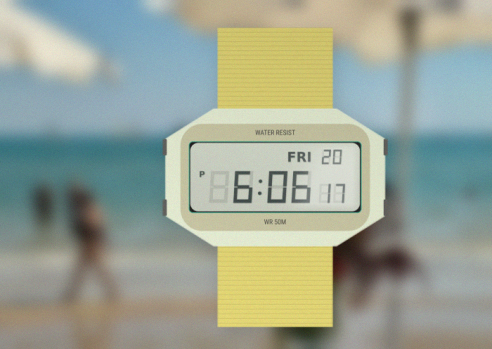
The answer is 6:06:17
